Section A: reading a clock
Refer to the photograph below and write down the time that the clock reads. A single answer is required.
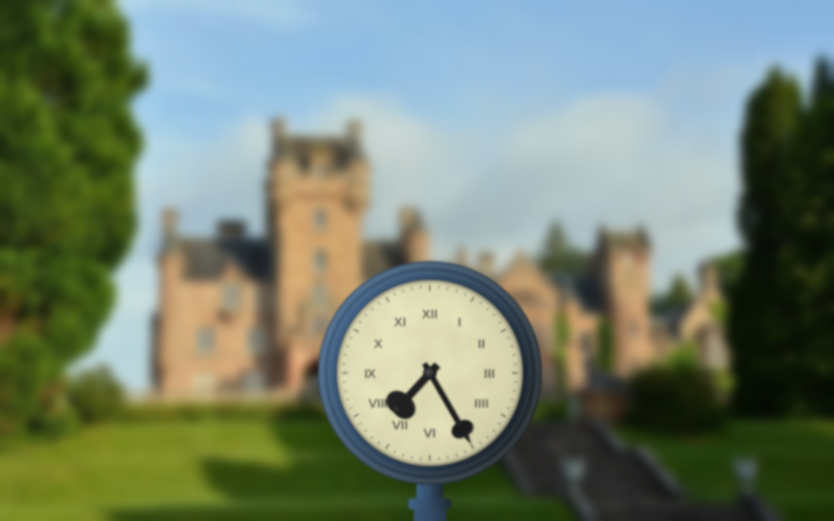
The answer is 7:25
